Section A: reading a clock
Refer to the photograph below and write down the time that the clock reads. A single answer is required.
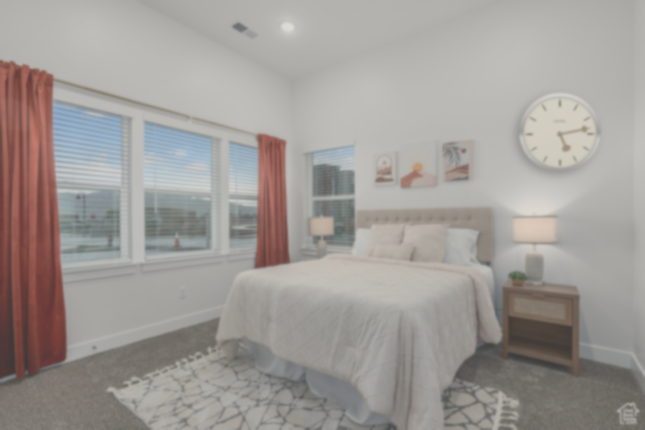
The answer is 5:13
